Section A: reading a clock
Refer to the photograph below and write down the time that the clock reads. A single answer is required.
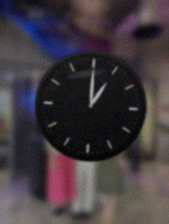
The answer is 1:00
